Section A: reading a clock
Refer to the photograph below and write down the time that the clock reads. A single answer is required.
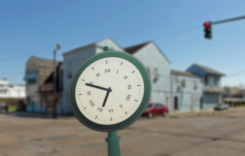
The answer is 6:49
